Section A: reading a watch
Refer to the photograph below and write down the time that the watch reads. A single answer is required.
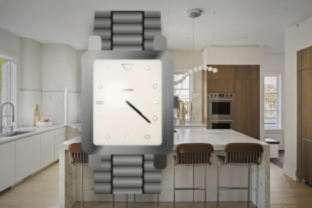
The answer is 4:22
